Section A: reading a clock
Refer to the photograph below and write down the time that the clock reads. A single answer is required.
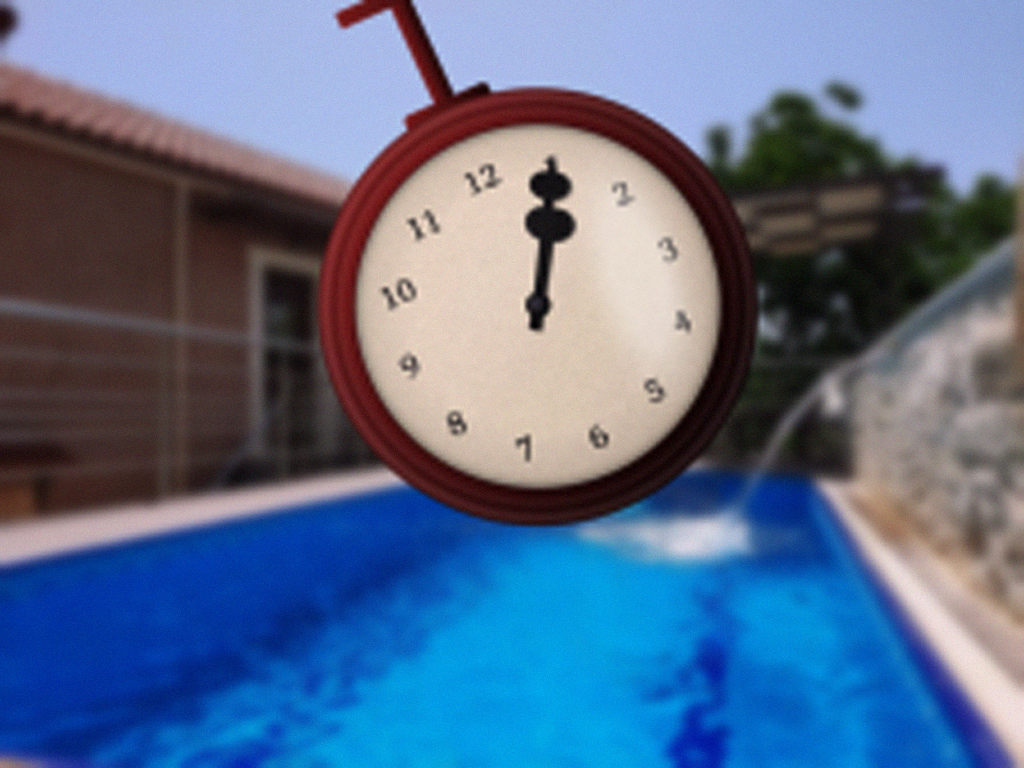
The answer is 1:05
